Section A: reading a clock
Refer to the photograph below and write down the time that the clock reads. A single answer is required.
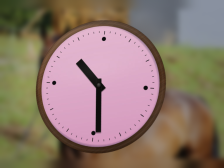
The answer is 10:29
